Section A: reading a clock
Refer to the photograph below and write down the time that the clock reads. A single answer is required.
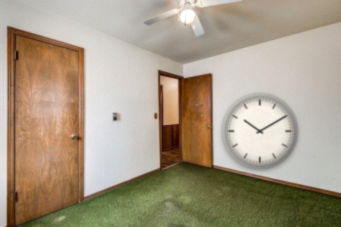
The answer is 10:10
